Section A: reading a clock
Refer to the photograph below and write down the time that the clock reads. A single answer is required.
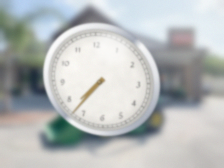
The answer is 7:37
